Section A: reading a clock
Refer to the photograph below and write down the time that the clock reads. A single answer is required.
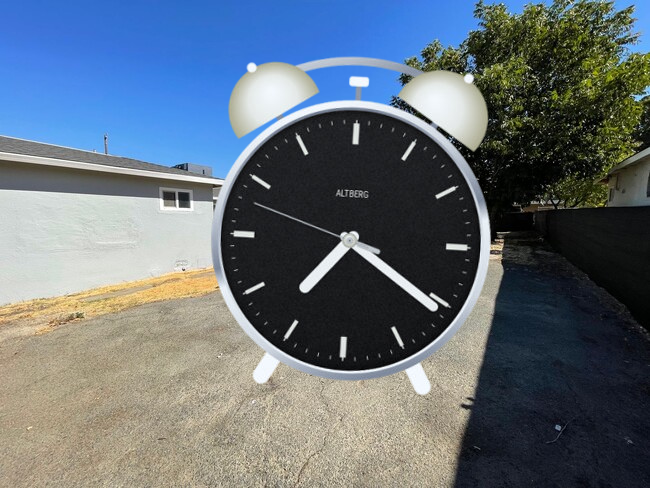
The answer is 7:20:48
